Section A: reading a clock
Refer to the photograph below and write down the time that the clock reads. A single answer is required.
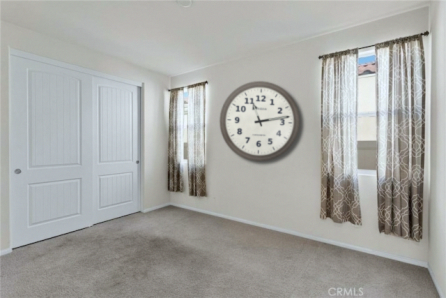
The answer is 11:13
